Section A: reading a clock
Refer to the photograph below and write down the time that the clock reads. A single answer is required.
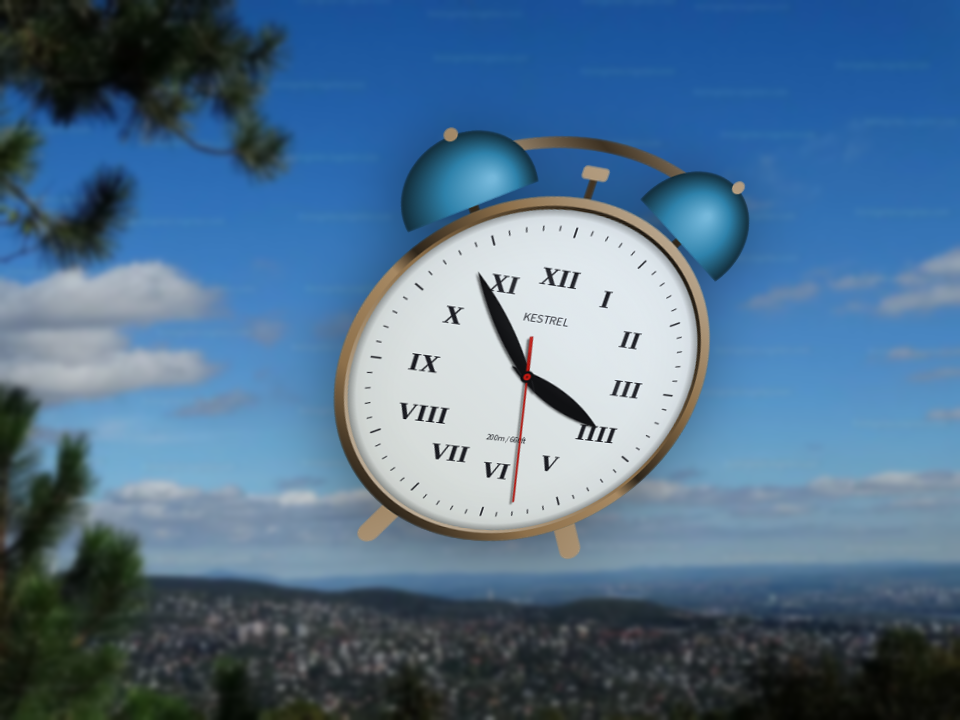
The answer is 3:53:28
